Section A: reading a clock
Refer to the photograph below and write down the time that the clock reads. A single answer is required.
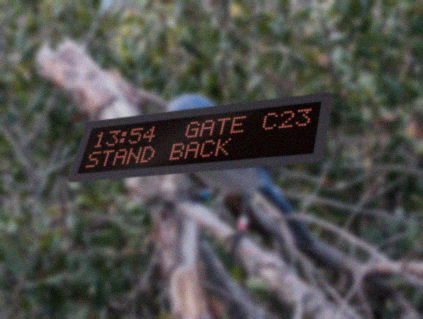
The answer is 13:54
